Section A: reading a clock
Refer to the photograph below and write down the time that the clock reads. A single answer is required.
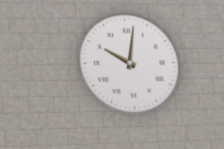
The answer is 10:02
